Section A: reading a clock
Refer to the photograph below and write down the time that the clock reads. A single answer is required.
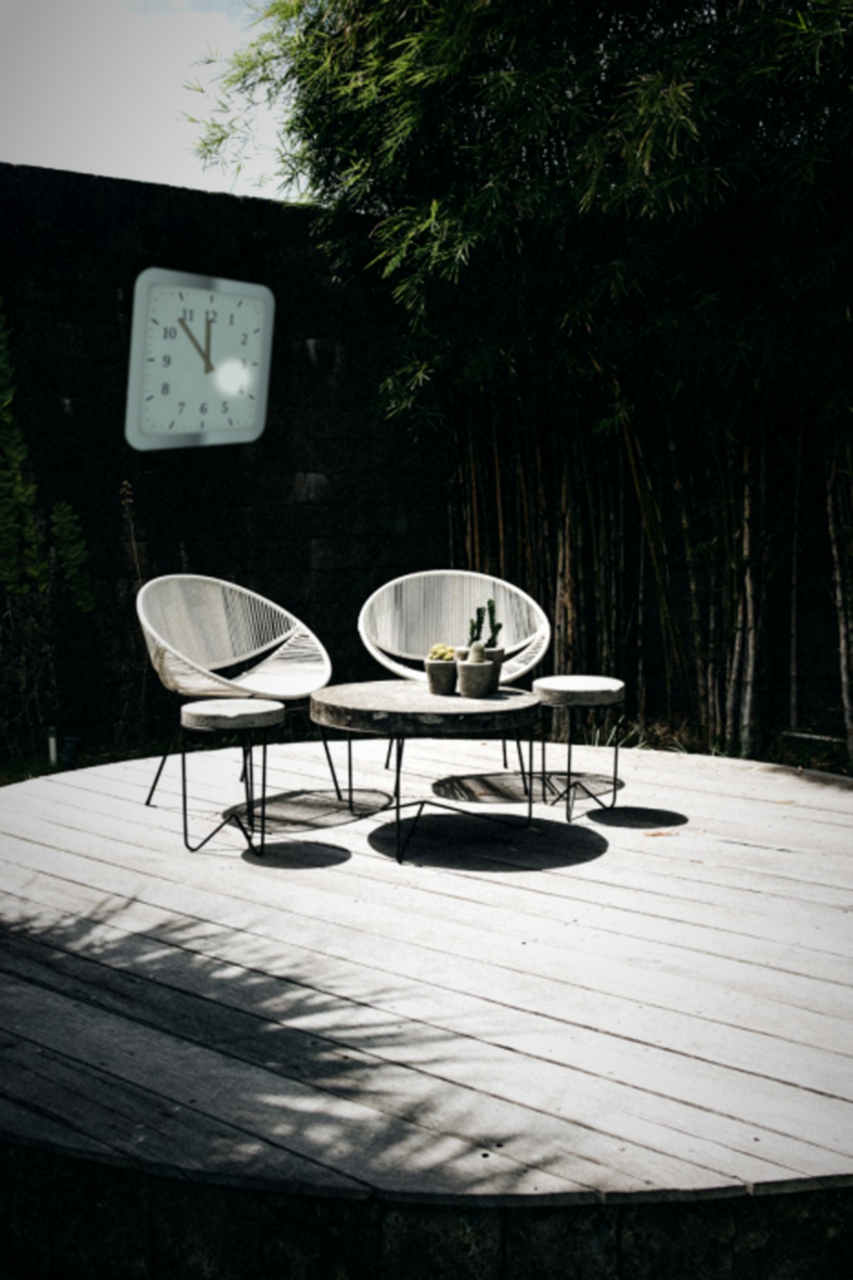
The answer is 11:53
